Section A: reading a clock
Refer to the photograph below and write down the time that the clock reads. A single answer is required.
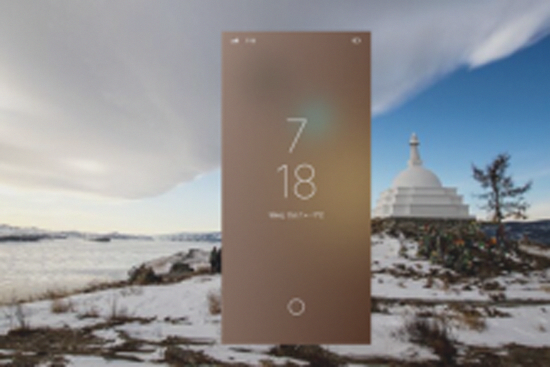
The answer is 7:18
